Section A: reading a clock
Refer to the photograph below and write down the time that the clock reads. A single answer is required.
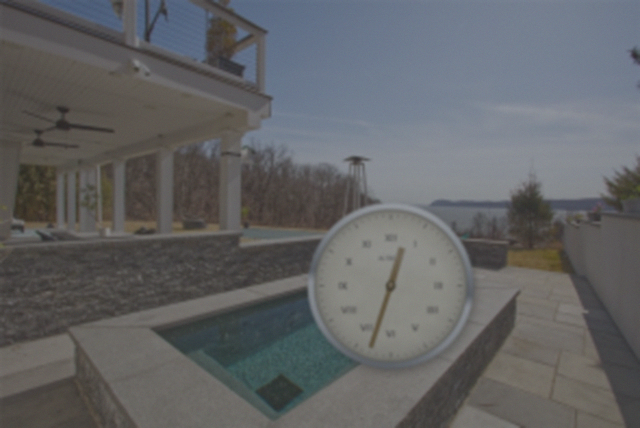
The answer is 12:33
